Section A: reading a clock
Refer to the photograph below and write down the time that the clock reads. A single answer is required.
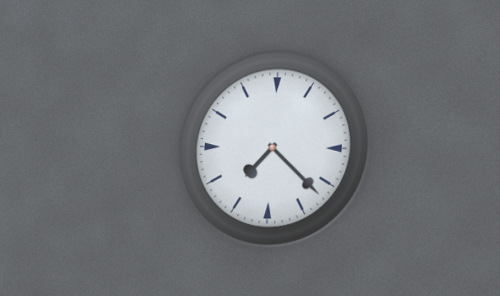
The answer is 7:22
